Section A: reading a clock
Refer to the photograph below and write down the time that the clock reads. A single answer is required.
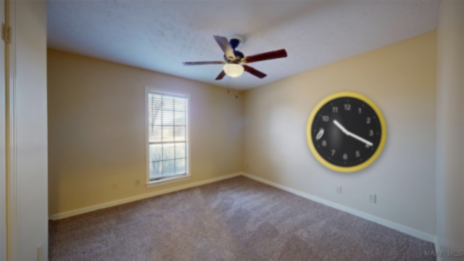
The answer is 10:19
